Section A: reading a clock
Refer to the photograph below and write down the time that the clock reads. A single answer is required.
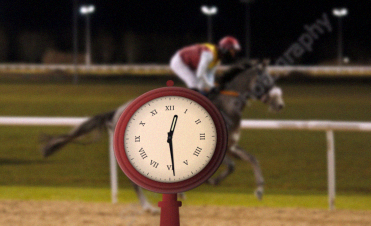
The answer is 12:29
